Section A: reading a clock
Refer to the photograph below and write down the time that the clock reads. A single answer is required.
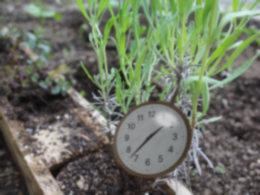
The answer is 1:37
